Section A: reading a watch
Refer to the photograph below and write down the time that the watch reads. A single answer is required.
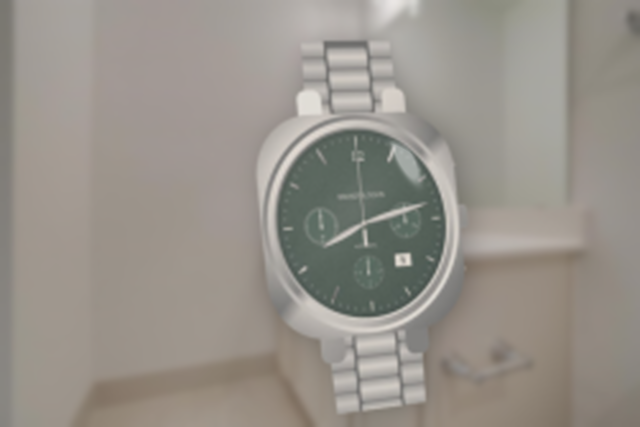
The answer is 8:13
